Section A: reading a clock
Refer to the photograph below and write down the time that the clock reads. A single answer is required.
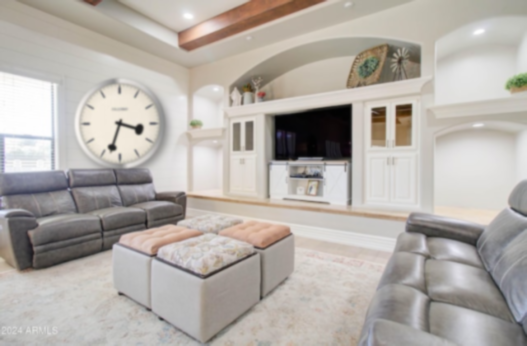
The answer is 3:33
